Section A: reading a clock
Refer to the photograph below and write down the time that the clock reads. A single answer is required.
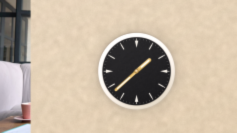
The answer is 1:38
